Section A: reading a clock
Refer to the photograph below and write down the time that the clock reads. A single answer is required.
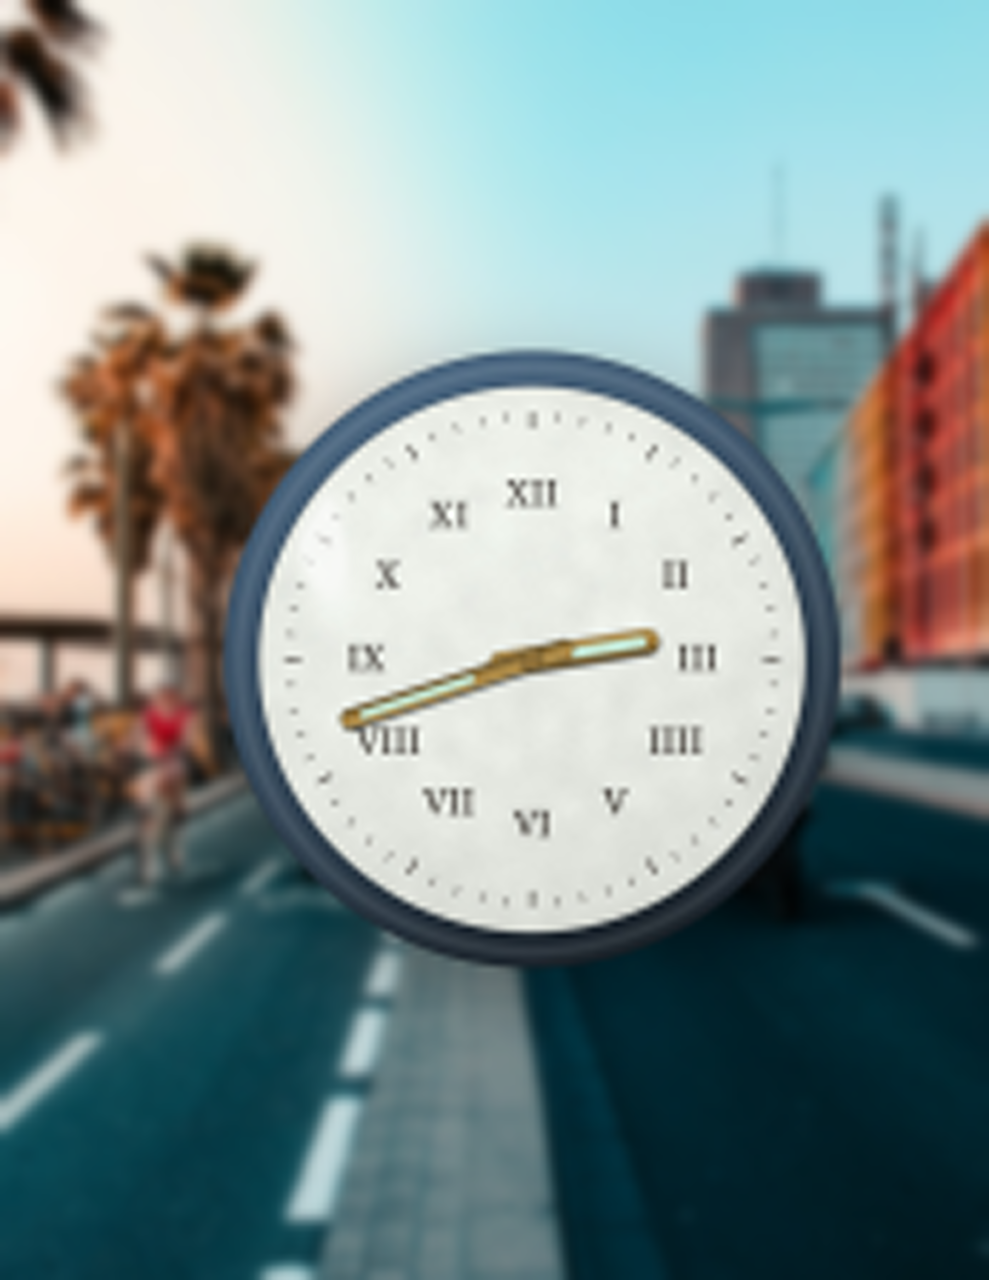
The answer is 2:42
